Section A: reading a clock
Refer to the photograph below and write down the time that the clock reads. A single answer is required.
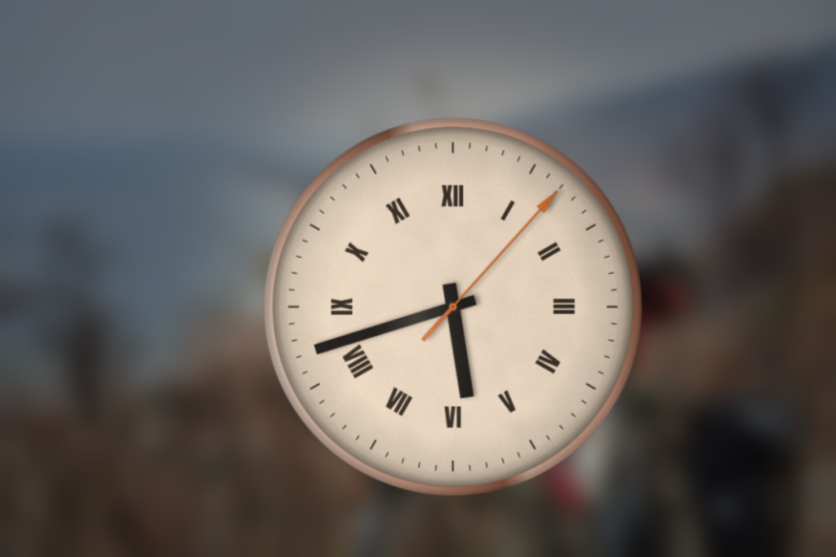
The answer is 5:42:07
